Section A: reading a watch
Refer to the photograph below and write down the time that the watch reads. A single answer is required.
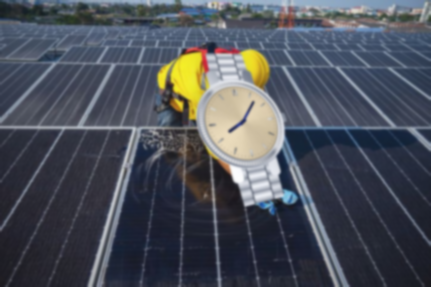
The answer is 8:07
